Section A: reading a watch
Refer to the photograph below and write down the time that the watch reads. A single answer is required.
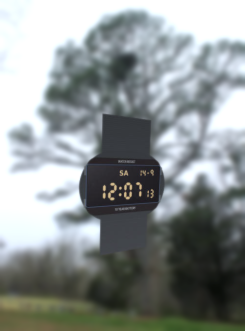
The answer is 12:07:13
